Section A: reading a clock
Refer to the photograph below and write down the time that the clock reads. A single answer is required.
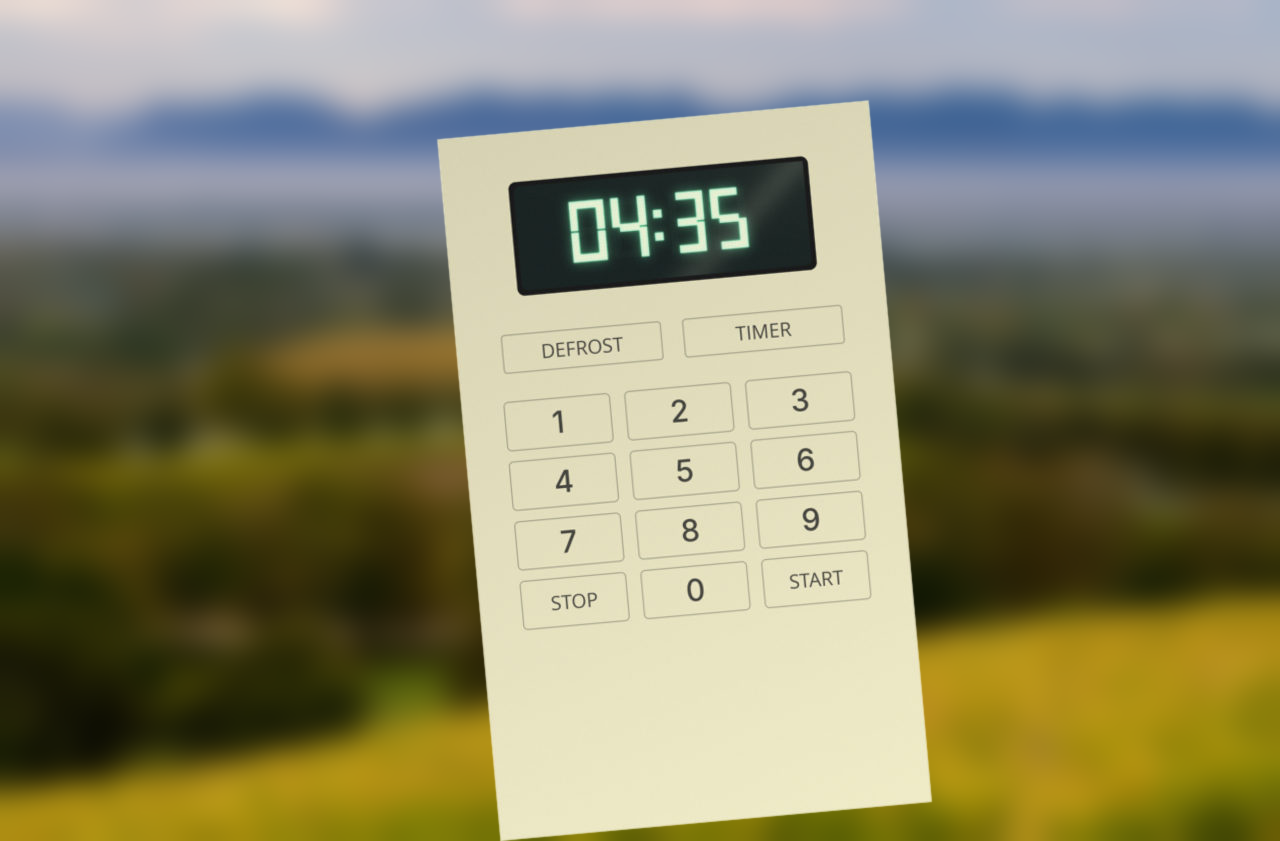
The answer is 4:35
